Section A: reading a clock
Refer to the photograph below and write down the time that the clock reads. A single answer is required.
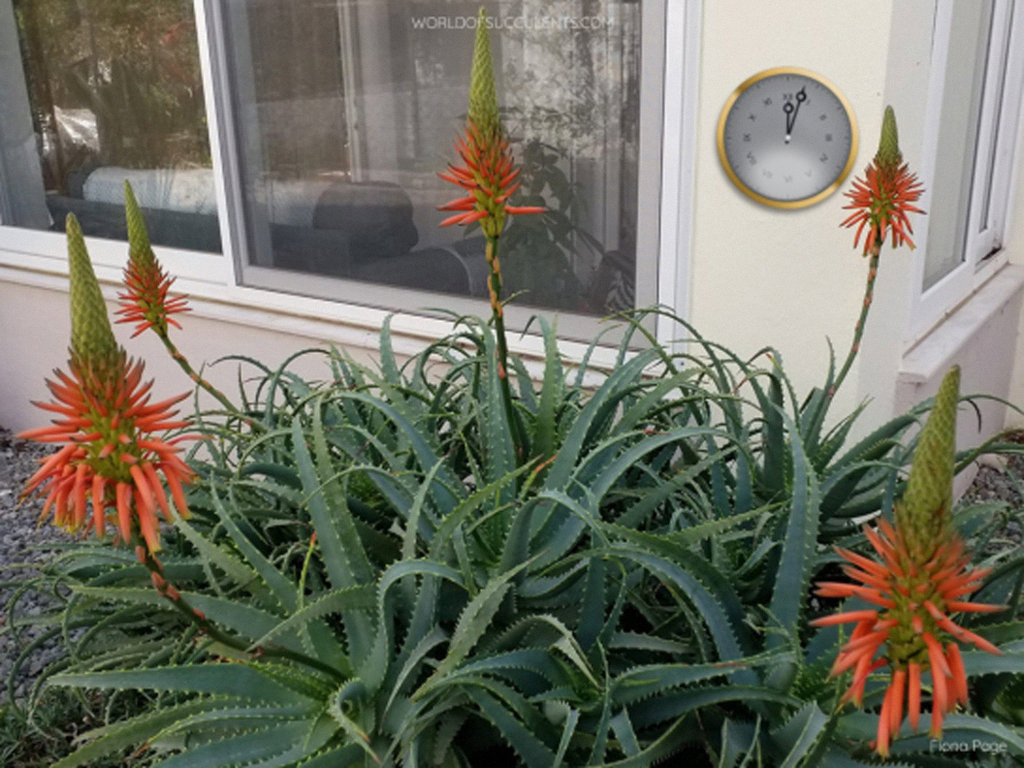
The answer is 12:03
